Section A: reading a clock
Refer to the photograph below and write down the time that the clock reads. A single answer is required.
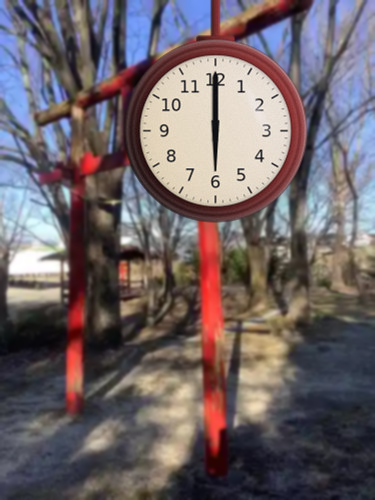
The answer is 6:00
